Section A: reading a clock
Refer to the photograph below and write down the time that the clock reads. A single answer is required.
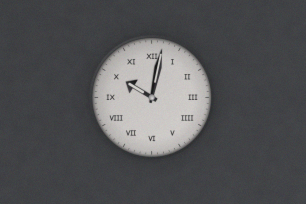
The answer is 10:02
